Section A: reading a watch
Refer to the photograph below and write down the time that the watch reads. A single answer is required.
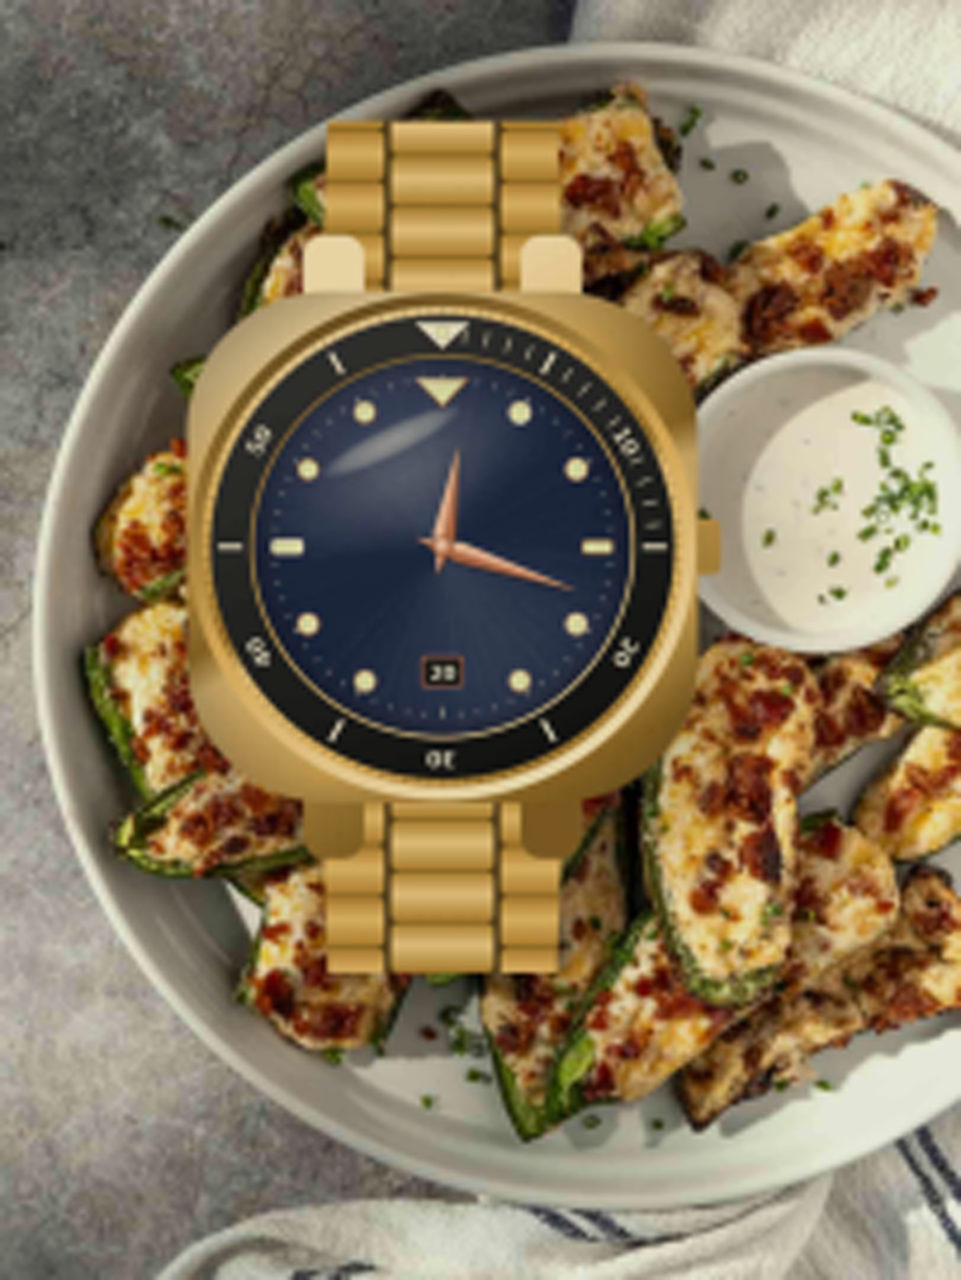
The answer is 12:18
